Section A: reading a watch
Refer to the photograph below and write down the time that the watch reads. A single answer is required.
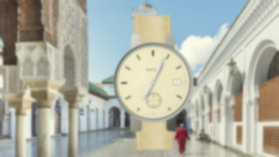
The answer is 7:04
